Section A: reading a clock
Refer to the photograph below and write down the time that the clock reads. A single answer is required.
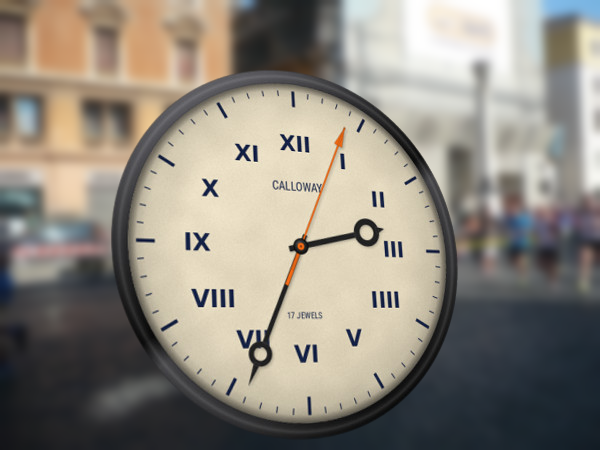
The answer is 2:34:04
